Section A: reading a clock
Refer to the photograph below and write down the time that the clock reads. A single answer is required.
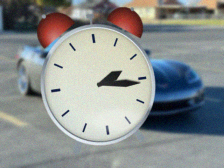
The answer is 2:16
